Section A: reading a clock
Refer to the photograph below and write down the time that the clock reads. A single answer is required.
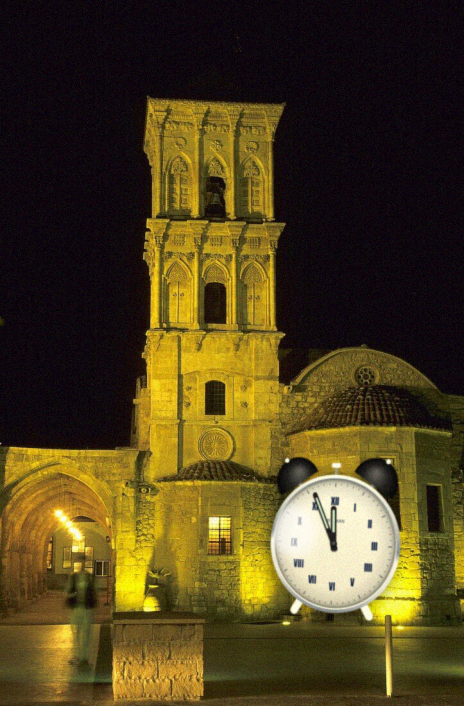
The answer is 11:56
